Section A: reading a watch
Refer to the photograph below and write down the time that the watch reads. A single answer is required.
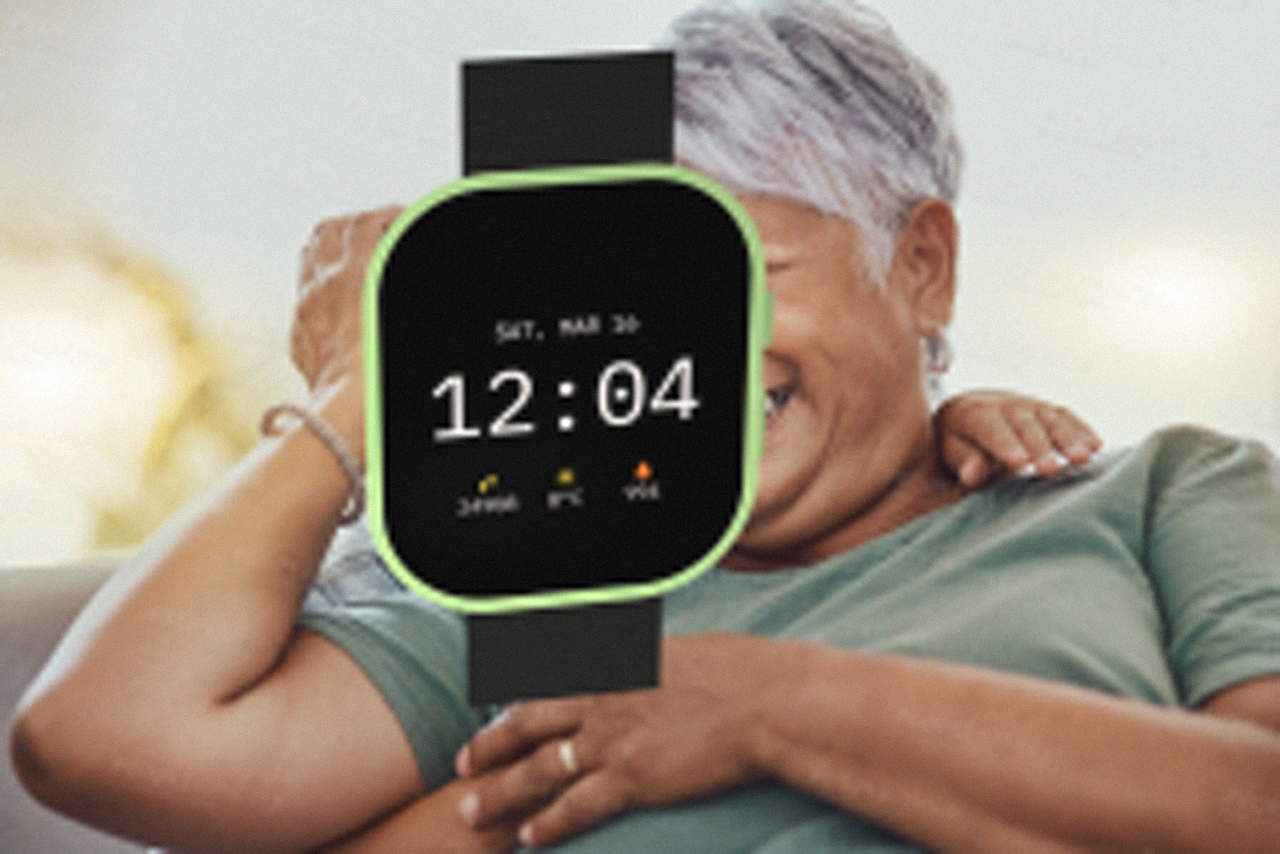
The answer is 12:04
